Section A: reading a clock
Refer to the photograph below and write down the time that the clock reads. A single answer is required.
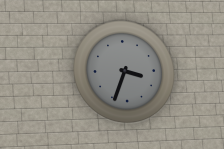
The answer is 3:34
